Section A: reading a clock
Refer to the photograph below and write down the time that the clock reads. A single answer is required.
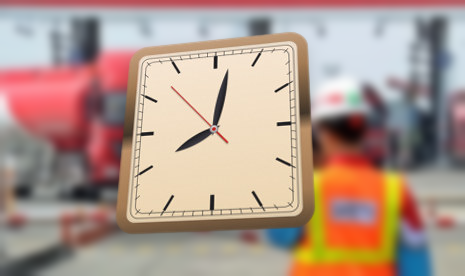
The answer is 8:01:53
